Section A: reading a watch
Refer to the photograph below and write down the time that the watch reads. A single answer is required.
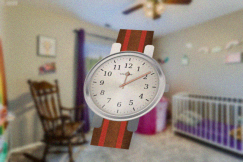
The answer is 12:09
